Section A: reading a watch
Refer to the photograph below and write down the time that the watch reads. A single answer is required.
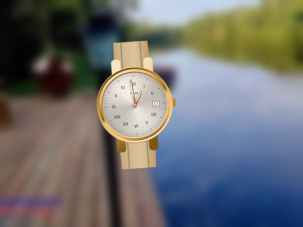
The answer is 12:59
